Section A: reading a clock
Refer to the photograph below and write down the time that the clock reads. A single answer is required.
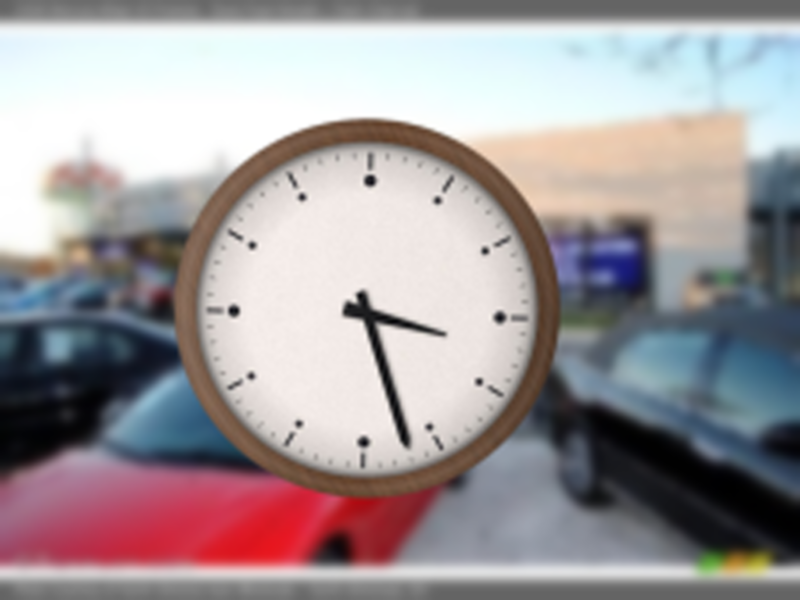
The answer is 3:27
